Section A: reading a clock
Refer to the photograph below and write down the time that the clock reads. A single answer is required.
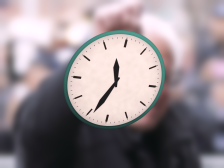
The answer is 11:34
